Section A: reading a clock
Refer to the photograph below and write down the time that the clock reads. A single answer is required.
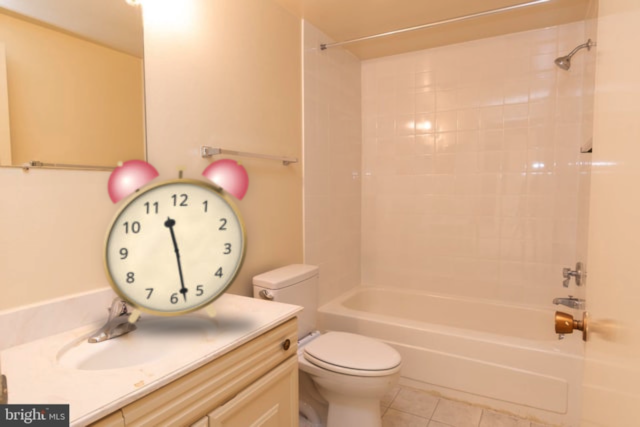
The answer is 11:28
